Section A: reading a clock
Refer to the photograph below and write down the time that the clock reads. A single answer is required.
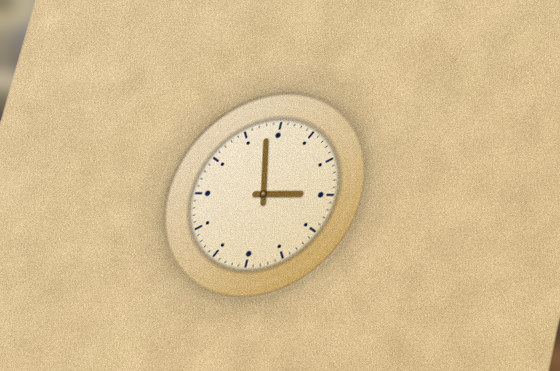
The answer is 2:58
